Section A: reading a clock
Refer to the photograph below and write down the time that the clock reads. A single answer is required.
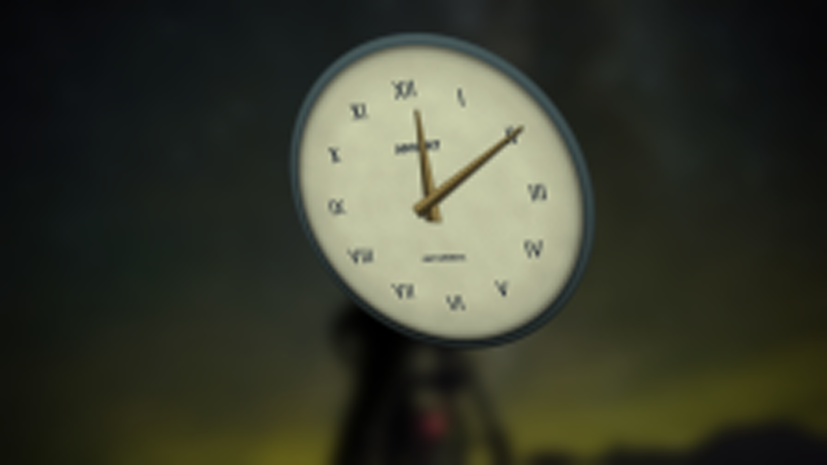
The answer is 12:10
